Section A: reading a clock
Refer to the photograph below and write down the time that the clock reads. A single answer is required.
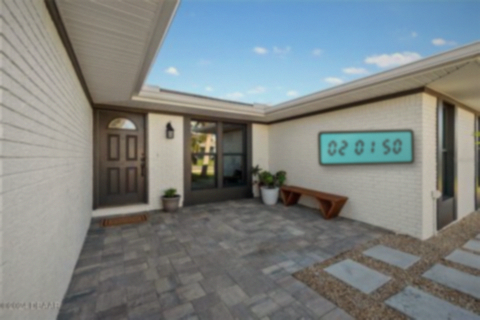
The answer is 2:01:50
